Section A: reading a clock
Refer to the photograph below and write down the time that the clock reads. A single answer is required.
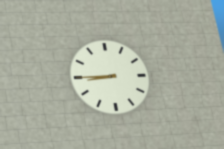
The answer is 8:45
